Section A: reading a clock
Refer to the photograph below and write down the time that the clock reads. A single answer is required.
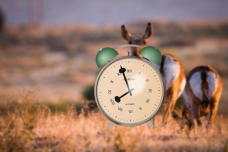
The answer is 7:57
